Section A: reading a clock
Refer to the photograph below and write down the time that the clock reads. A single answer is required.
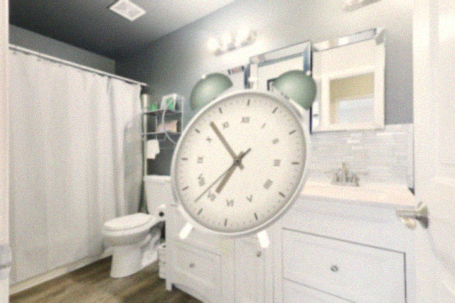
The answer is 6:52:37
